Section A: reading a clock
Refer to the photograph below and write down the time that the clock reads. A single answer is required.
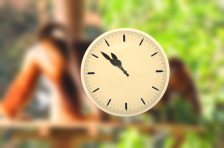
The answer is 10:52
